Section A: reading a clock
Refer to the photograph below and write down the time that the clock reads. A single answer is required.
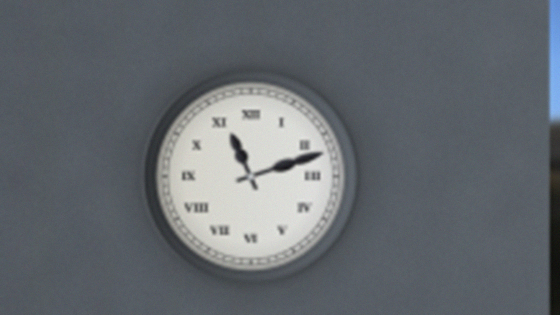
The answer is 11:12
